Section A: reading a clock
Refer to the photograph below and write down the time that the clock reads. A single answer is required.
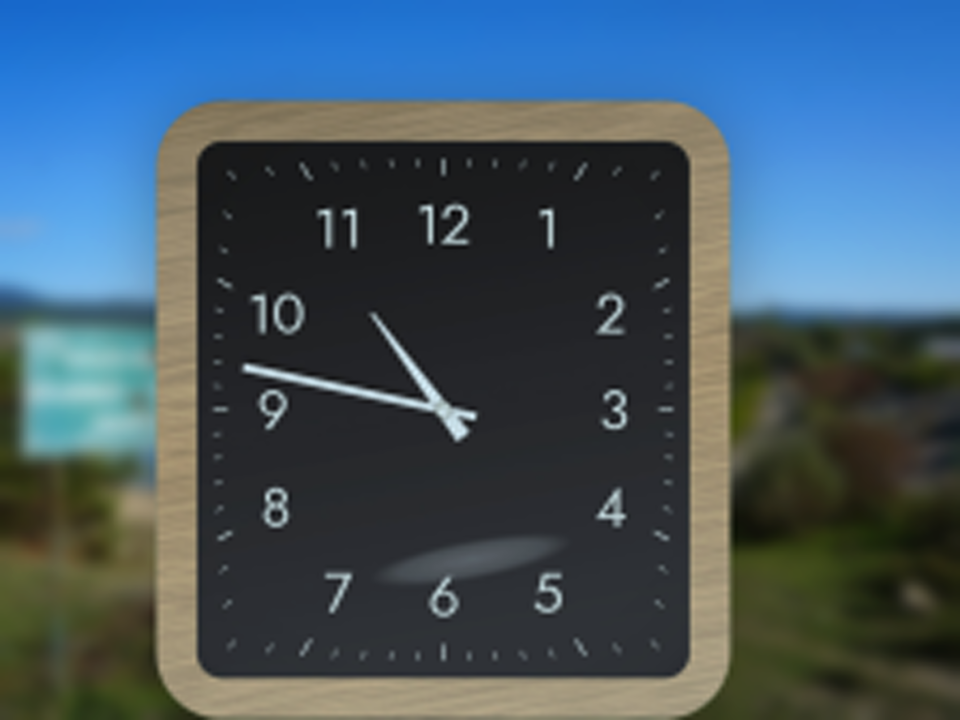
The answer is 10:47
